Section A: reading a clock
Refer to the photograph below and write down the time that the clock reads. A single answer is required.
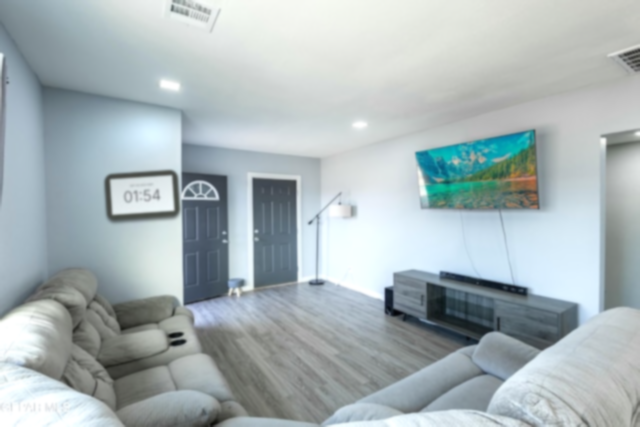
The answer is 1:54
